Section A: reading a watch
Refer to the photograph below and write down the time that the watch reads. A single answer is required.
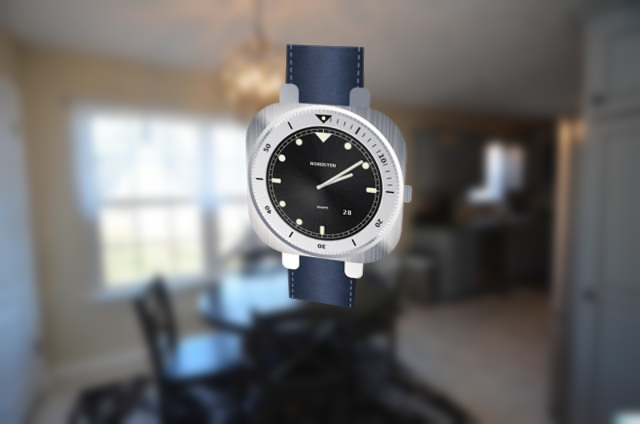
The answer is 2:09
